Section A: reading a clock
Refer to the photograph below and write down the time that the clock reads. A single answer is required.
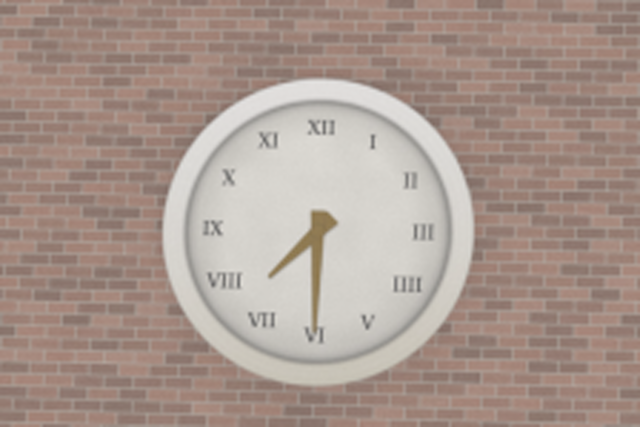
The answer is 7:30
